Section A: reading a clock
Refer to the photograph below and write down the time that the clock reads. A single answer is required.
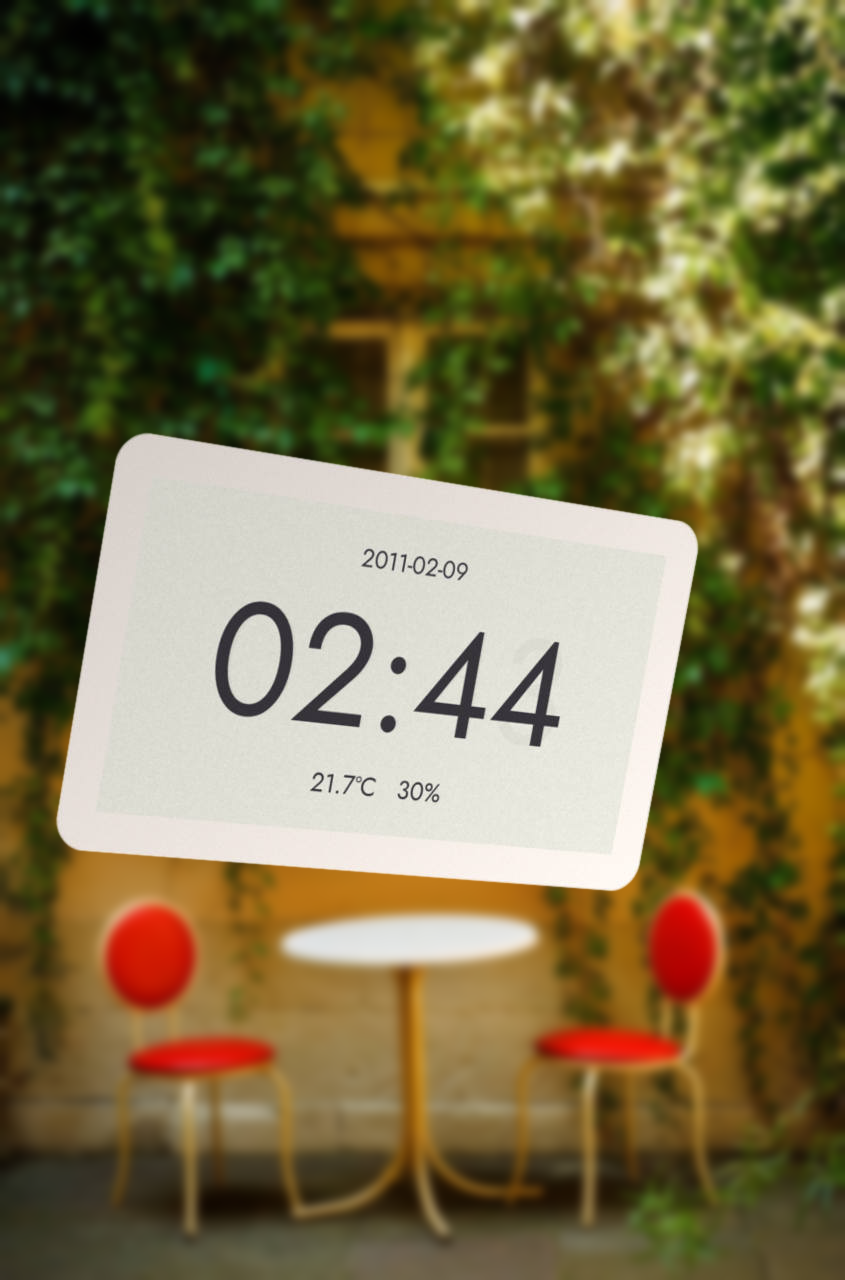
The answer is 2:44
